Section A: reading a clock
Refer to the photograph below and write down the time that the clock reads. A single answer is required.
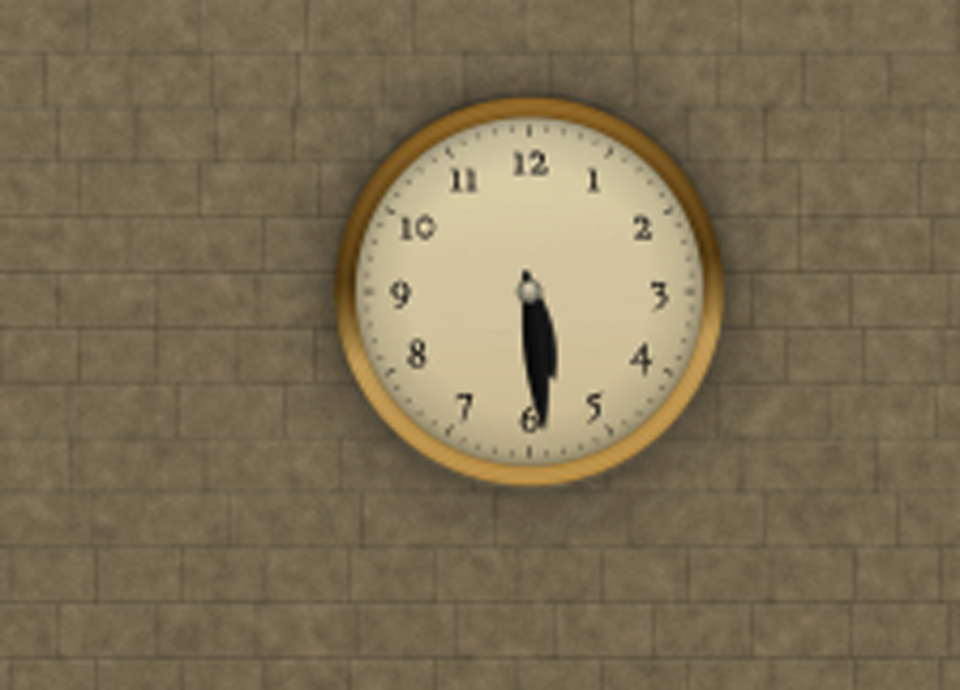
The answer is 5:29
